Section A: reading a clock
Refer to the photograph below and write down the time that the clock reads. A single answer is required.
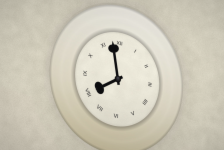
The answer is 7:58
